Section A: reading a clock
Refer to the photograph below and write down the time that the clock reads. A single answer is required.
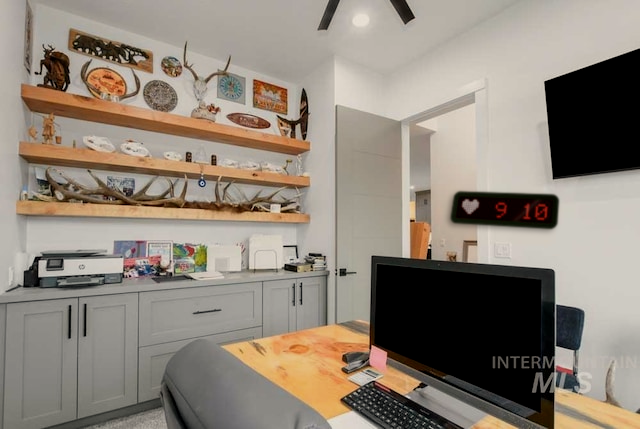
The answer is 9:10
